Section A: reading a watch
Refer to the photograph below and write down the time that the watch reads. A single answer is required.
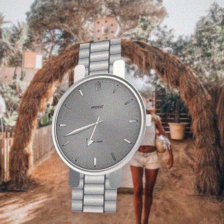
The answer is 6:42
